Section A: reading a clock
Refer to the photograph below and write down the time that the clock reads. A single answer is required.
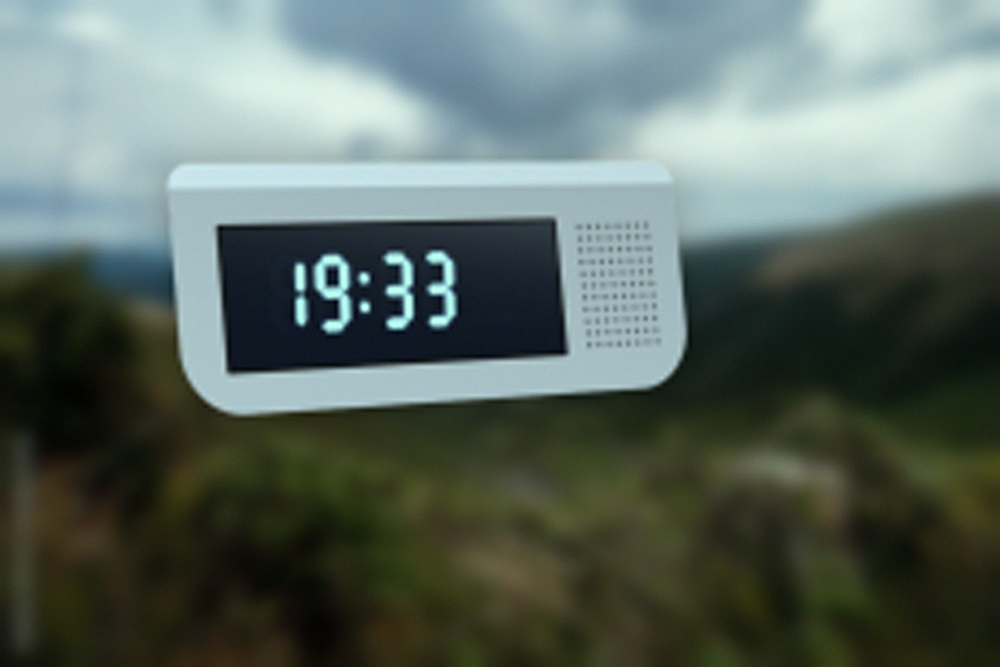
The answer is 19:33
